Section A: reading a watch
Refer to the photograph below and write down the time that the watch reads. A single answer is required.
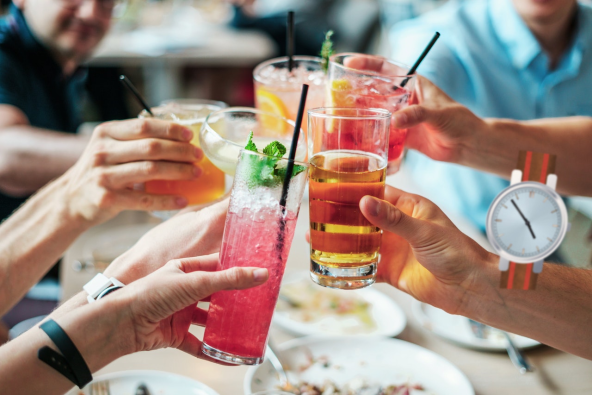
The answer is 4:53
